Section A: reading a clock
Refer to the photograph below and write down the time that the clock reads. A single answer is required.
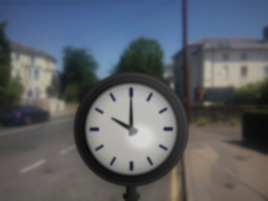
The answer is 10:00
